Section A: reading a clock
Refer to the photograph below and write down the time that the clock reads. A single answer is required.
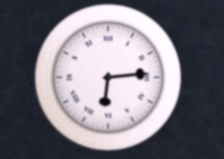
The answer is 6:14
